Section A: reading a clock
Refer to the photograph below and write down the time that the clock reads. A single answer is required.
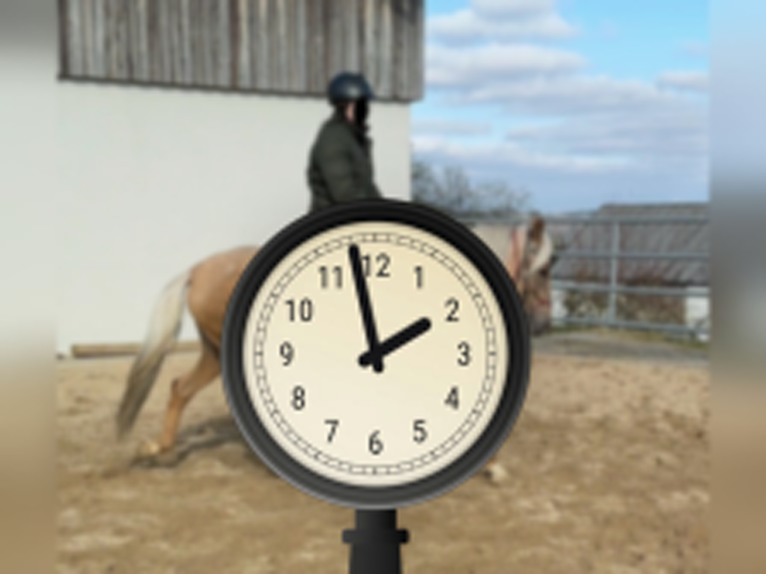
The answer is 1:58
